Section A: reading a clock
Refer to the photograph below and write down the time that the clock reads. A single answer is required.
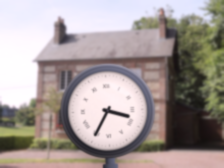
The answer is 3:35
